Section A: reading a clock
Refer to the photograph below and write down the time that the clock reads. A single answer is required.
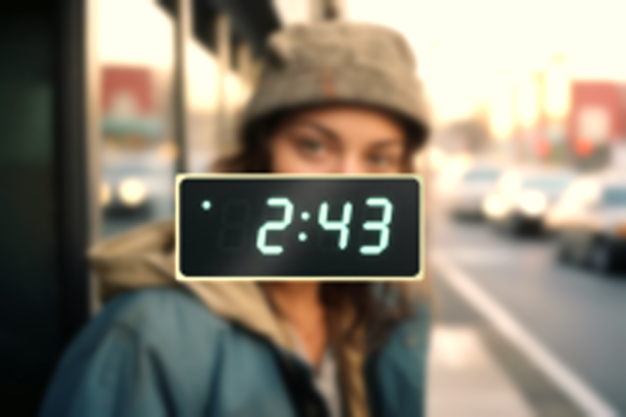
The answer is 2:43
